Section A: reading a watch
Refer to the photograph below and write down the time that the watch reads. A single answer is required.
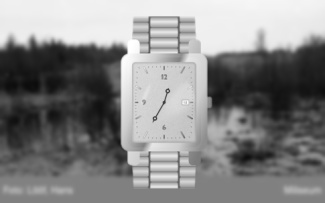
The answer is 12:35
